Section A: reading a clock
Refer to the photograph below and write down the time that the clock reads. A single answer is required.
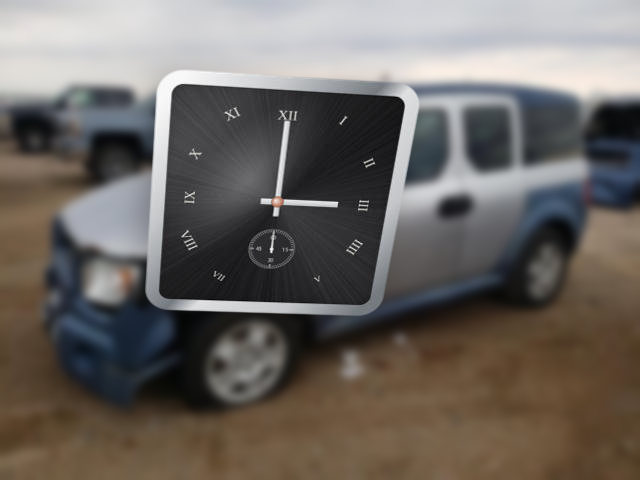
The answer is 3:00
